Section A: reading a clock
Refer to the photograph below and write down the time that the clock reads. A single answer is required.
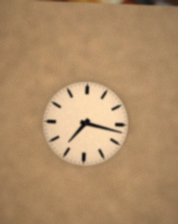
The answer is 7:17
